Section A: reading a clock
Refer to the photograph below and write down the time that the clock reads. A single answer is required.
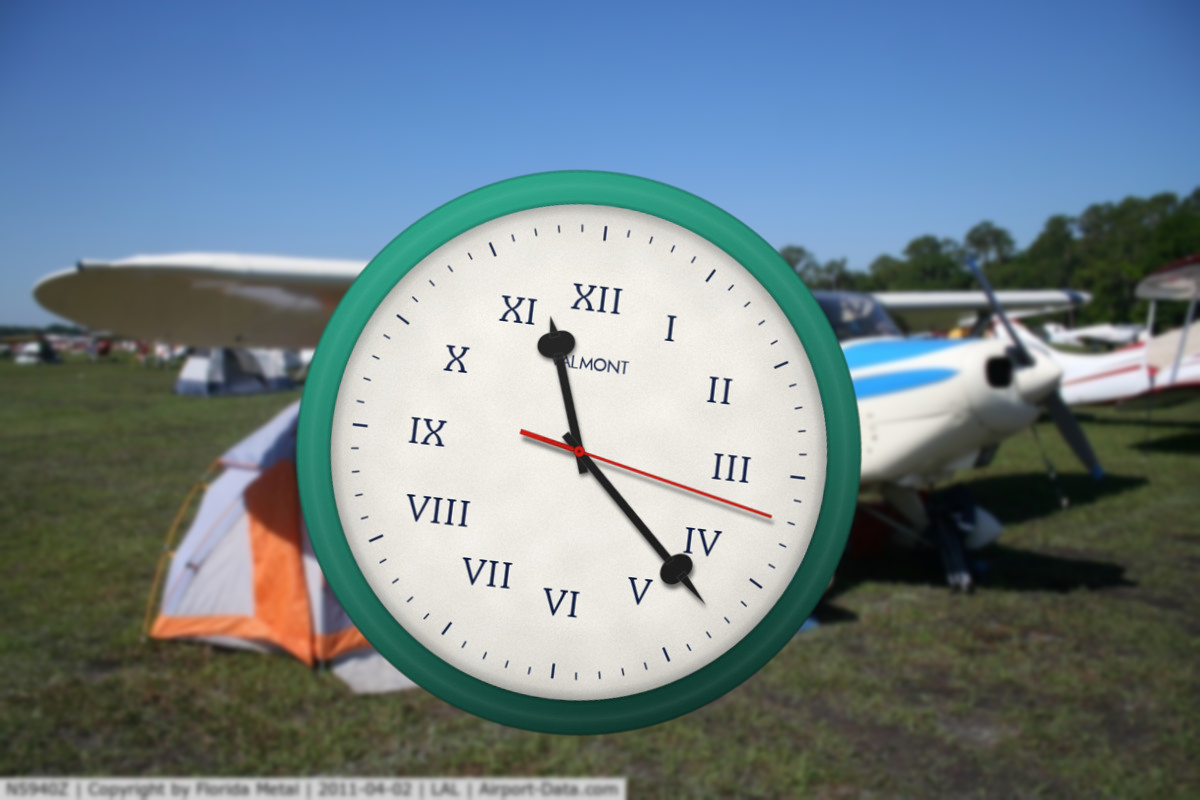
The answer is 11:22:17
